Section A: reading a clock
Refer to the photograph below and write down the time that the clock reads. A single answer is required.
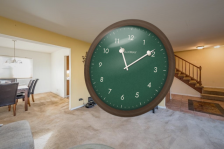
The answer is 11:09
